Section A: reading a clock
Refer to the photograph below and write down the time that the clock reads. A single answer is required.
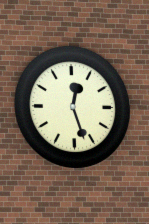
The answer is 12:27
